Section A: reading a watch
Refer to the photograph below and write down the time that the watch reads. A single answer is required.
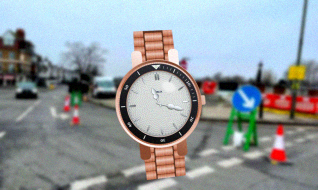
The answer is 11:18
